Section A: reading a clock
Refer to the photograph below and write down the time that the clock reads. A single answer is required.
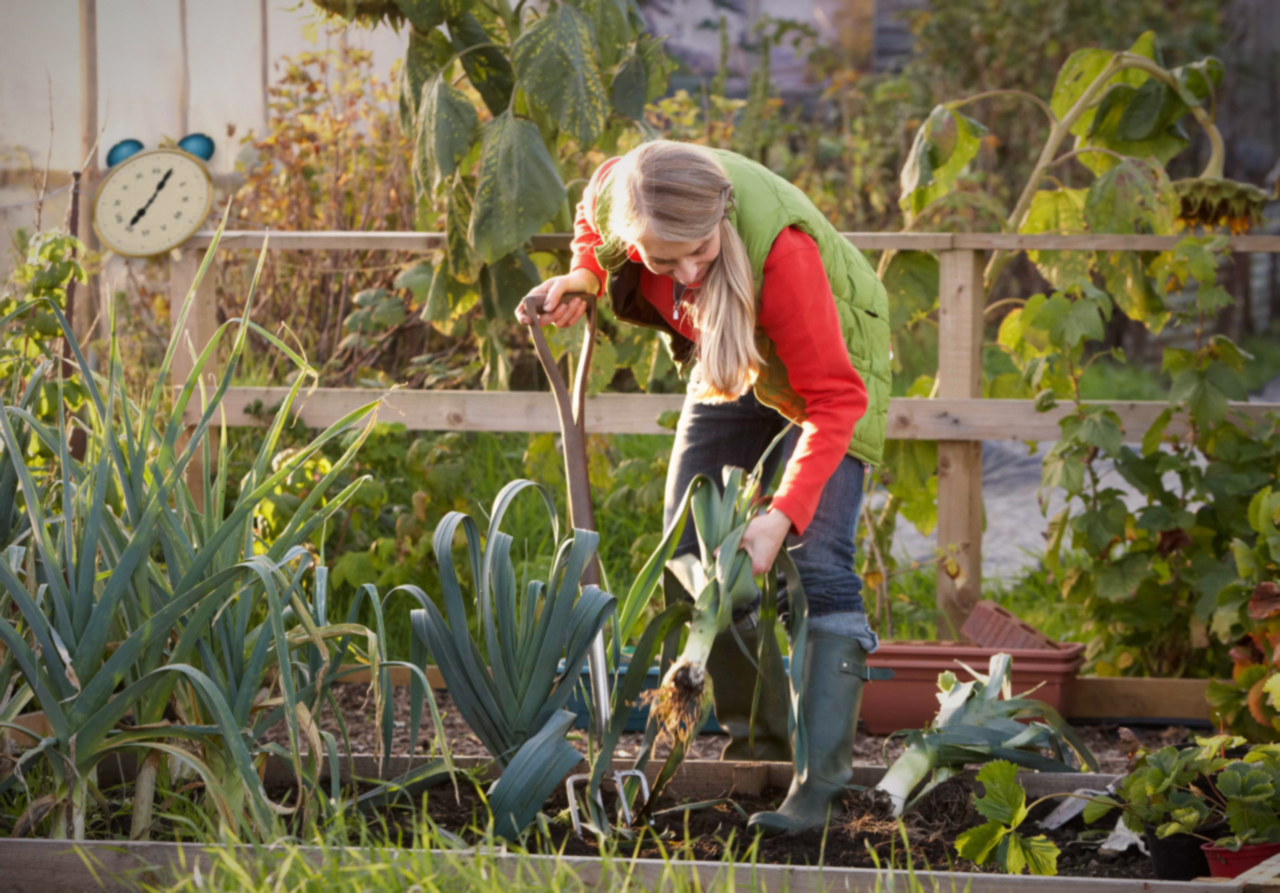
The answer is 7:04
